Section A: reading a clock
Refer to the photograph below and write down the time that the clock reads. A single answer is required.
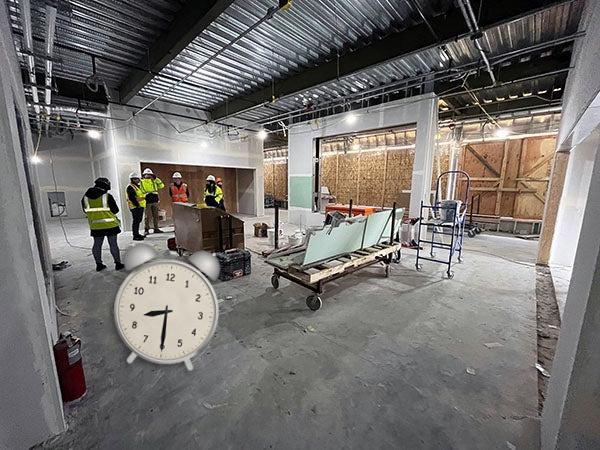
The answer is 8:30
